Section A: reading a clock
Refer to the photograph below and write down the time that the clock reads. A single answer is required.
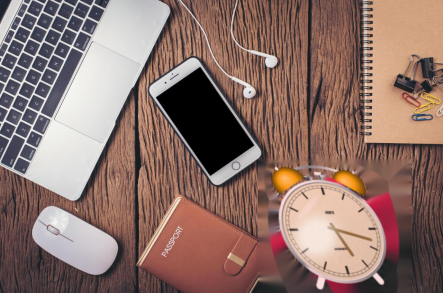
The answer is 5:18
